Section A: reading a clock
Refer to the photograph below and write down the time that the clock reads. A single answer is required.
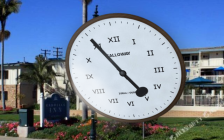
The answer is 4:55
